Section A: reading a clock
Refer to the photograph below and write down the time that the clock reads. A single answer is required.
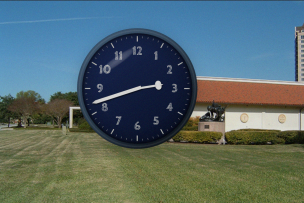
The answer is 2:42
